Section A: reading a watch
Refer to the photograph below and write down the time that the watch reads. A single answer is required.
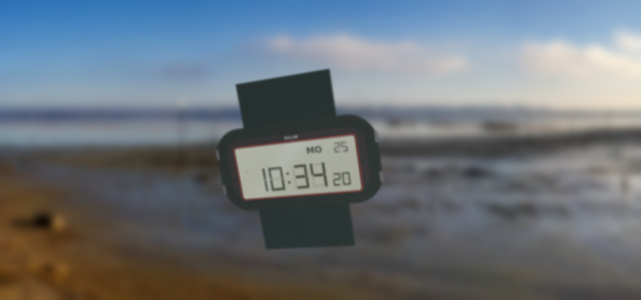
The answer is 10:34:20
